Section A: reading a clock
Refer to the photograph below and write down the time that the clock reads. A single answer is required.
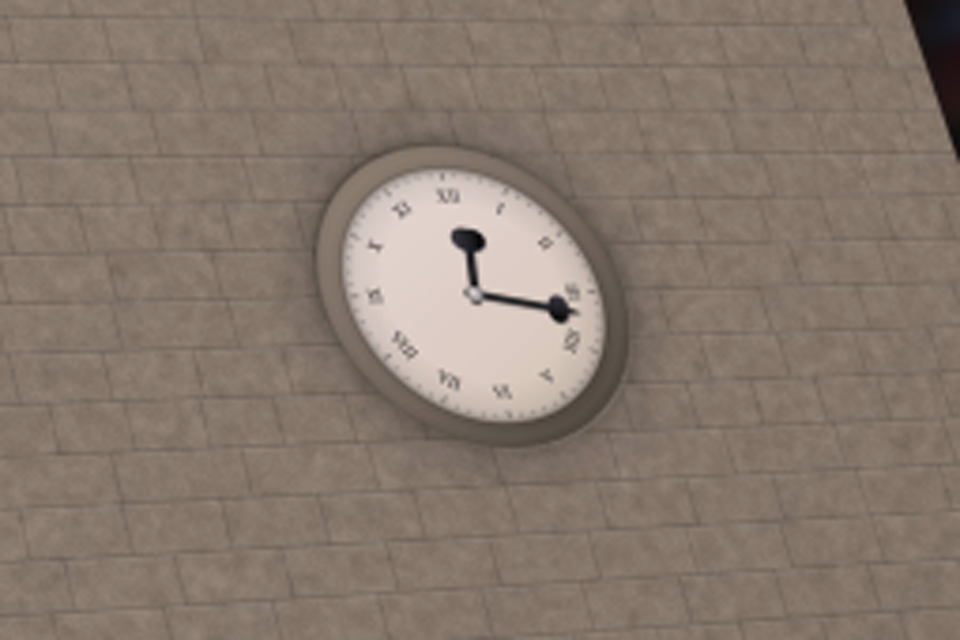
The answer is 12:17
